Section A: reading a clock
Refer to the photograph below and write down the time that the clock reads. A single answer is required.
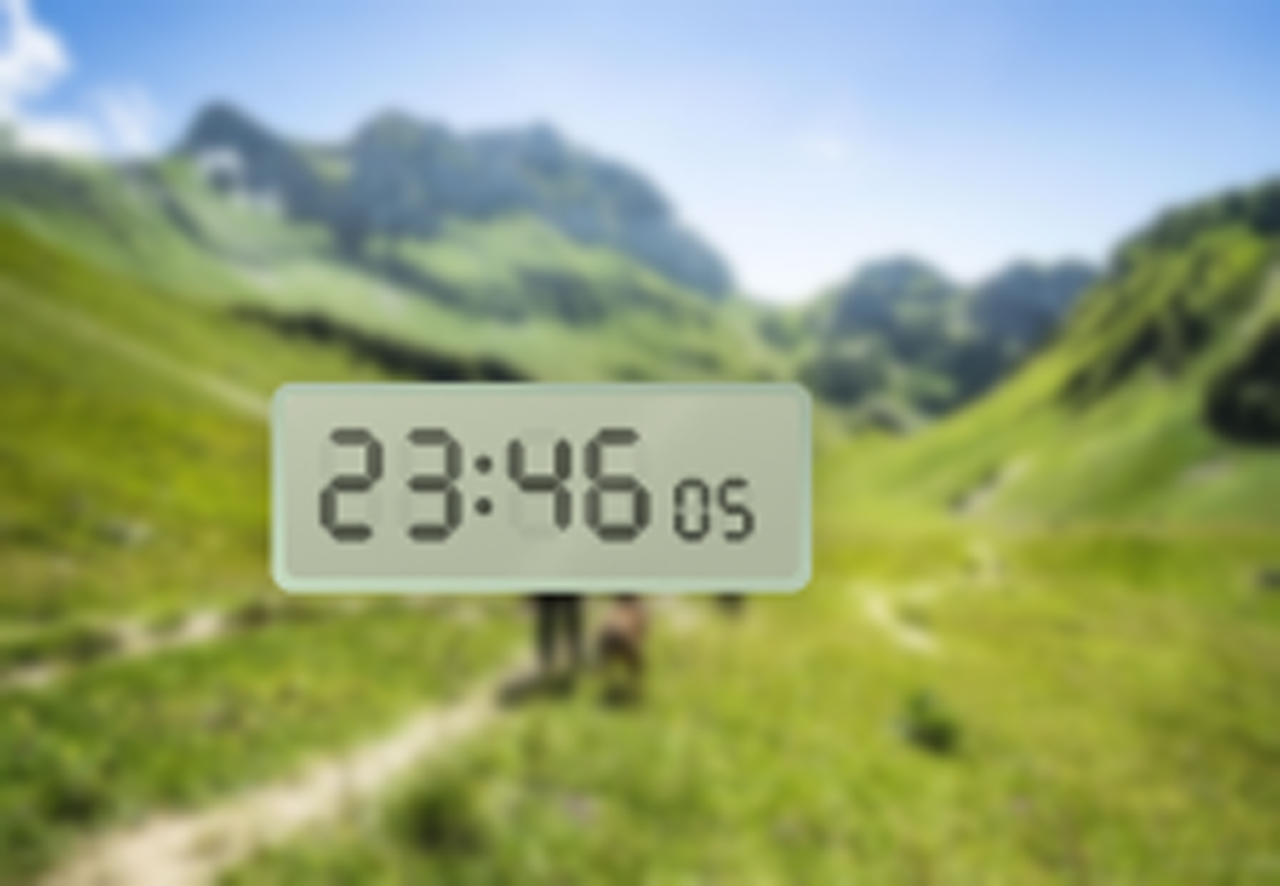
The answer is 23:46:05
